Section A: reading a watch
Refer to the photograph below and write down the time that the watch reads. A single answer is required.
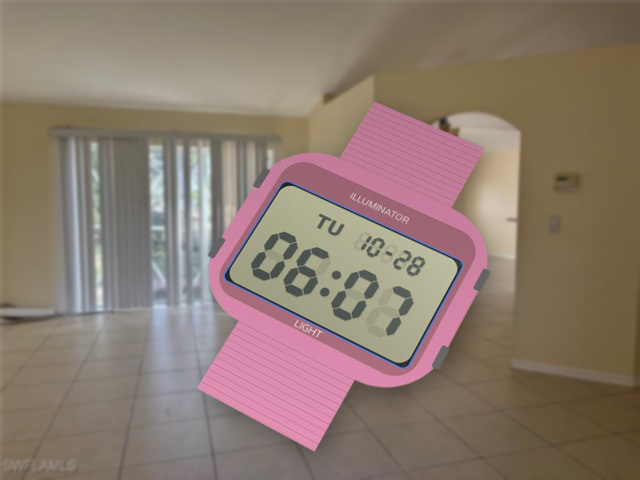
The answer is 6:07
